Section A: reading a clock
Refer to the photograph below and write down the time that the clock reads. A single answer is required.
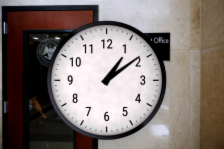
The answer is 1:09
